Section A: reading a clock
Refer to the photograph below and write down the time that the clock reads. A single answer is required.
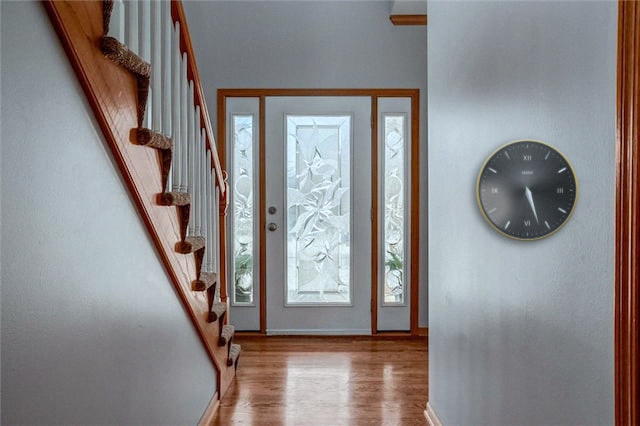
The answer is 5:27
